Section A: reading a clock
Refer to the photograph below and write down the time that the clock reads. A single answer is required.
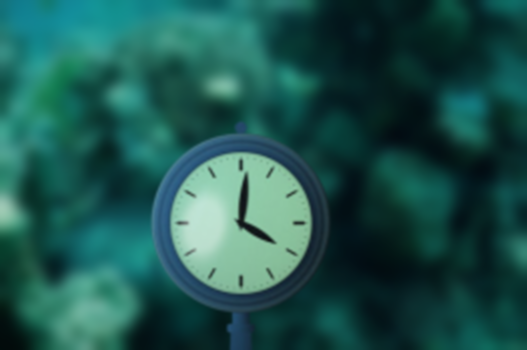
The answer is 4:01
